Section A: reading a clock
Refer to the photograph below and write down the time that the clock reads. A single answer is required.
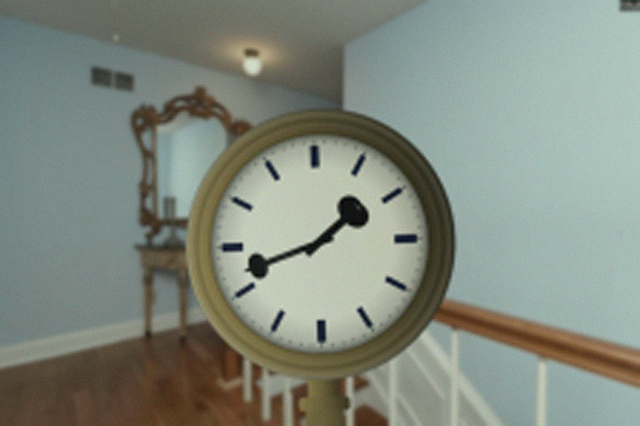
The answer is 1:42
